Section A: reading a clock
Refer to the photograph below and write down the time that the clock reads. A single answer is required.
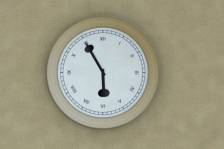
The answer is 5:55
